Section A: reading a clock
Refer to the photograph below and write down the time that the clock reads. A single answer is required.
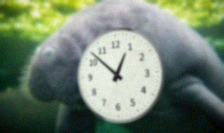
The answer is 12:52
